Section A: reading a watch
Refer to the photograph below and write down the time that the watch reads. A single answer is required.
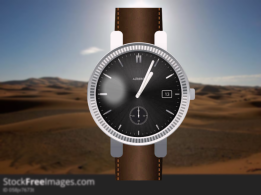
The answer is 1:04
